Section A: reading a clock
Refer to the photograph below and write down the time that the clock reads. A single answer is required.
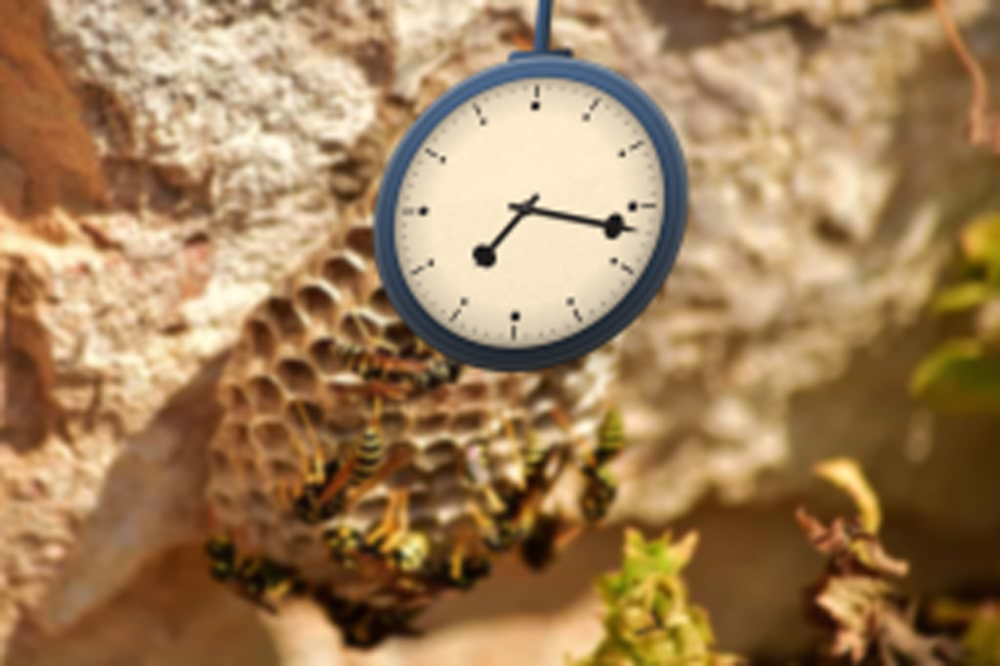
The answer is 7:17
